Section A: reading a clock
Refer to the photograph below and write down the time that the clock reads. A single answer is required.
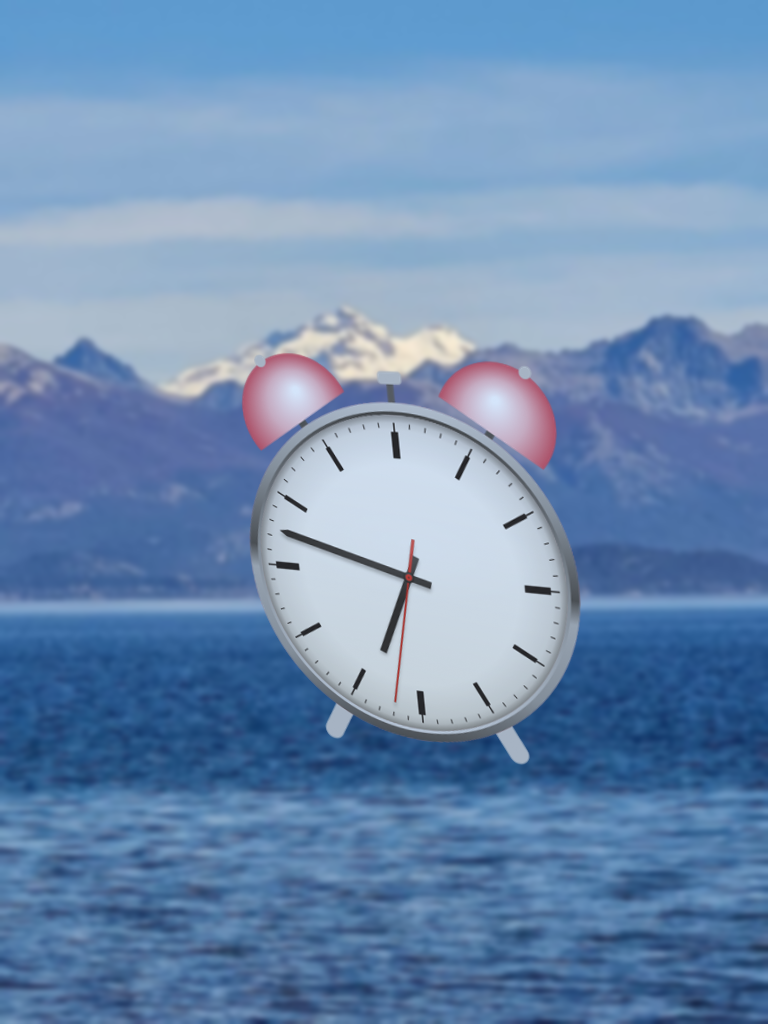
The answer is 6:47:32
